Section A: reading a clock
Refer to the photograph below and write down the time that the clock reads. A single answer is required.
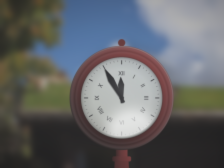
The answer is 11:55
